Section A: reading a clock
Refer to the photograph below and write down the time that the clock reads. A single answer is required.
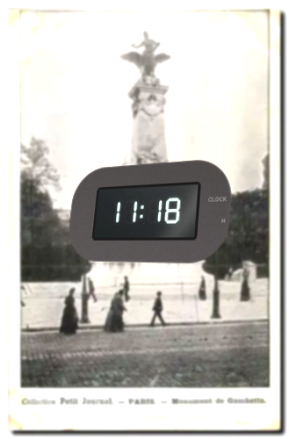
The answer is 11:18
